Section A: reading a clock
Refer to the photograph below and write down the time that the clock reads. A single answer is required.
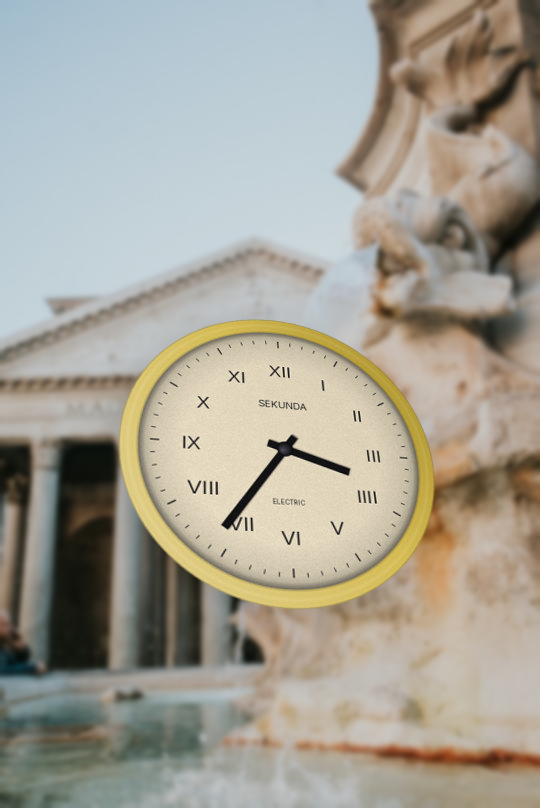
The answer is 3:36
